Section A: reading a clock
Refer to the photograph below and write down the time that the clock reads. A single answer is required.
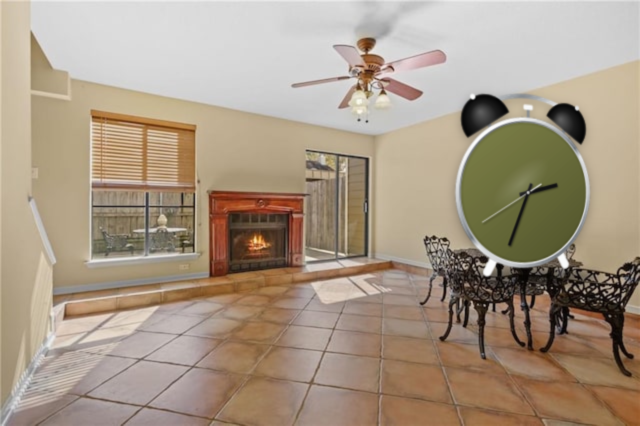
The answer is 2:33:40
